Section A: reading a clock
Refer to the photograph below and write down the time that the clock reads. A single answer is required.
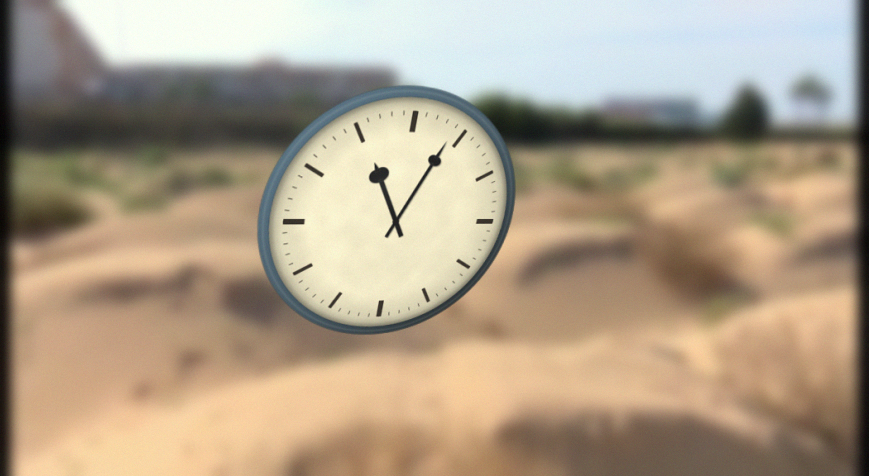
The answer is 11:04
